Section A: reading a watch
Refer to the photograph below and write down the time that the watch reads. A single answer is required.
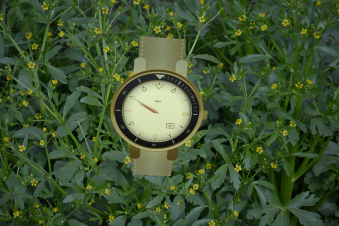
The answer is 9:50
